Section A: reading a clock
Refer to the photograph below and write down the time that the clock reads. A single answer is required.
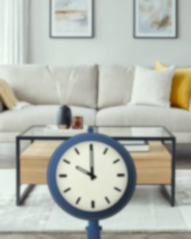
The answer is 10:00
